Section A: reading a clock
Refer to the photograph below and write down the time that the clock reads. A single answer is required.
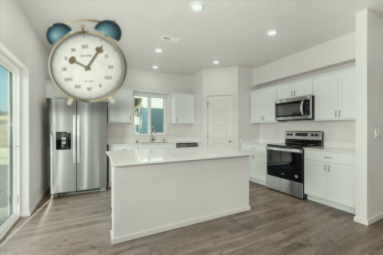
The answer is 10:06
